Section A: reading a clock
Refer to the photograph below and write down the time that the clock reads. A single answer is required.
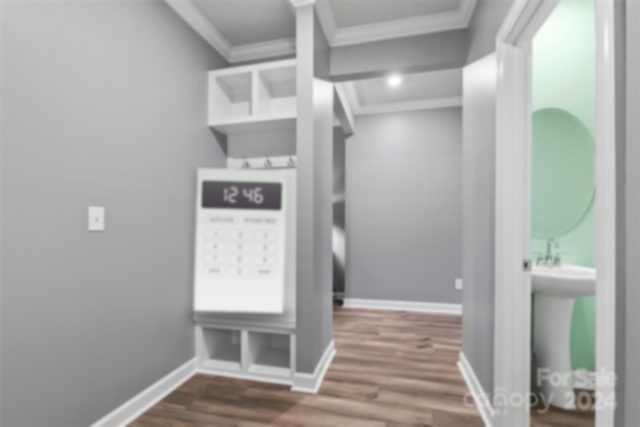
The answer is 12:46
